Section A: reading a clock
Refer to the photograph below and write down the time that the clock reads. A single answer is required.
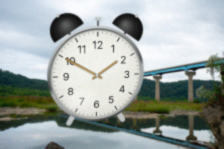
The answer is 1:50
